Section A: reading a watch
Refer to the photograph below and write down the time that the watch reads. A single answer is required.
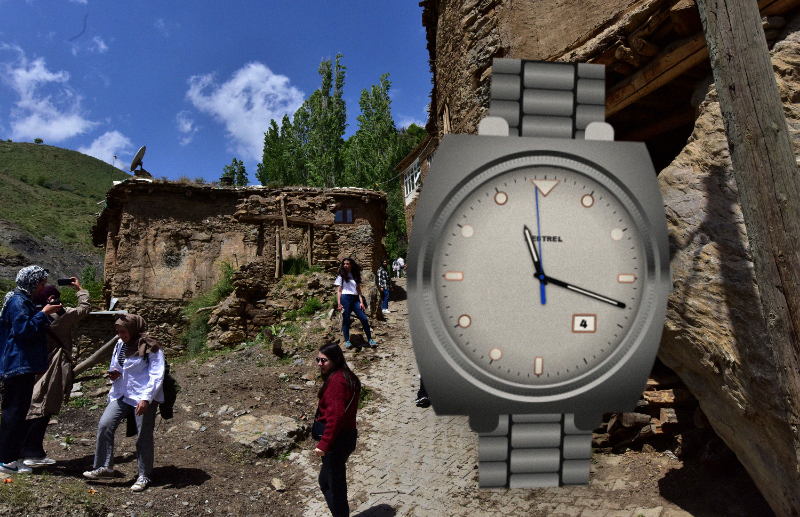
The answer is 11:17:59
